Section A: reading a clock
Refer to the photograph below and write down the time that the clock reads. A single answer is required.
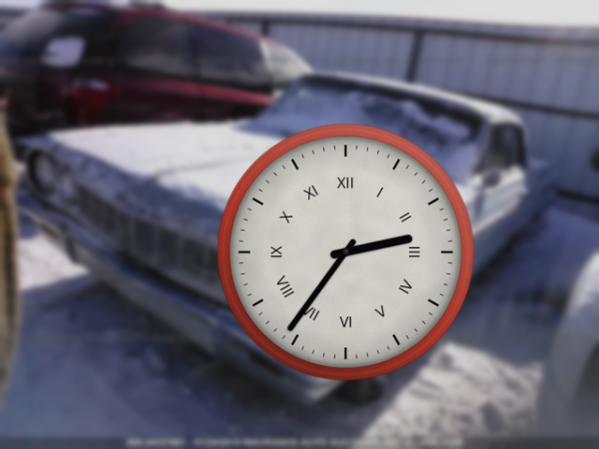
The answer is 2:36
